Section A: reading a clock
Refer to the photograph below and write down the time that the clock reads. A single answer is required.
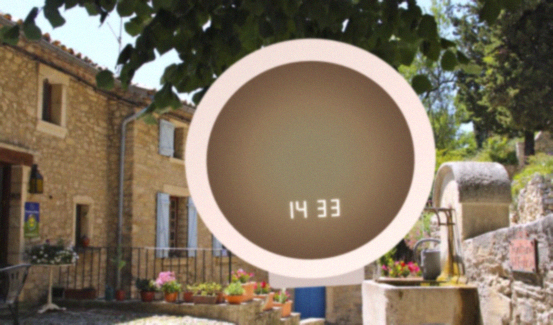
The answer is 14:33
